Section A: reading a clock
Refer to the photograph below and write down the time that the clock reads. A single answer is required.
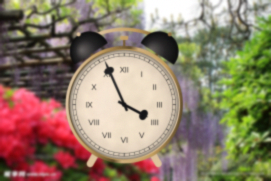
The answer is 3:56
